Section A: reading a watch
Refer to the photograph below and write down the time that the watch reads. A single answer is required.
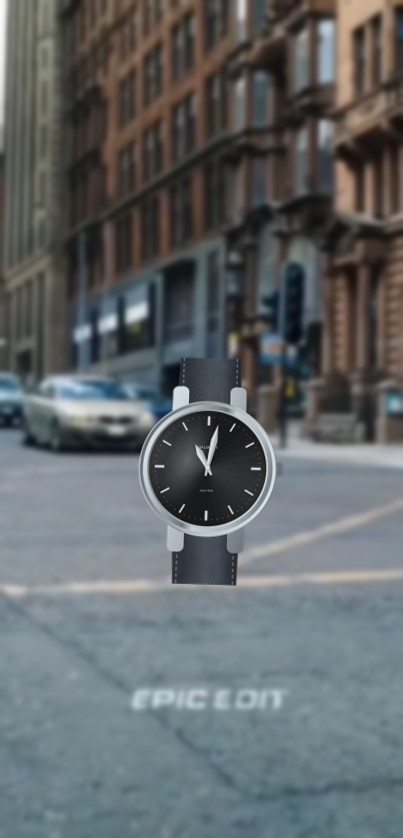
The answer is 11:02
